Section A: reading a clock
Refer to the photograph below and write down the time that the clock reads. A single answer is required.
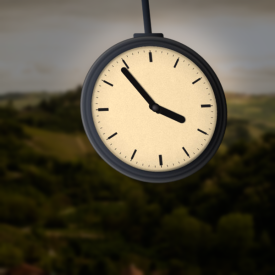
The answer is 3:54
